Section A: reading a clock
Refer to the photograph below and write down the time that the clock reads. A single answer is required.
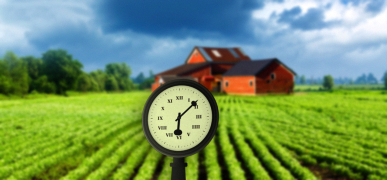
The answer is 6:08
